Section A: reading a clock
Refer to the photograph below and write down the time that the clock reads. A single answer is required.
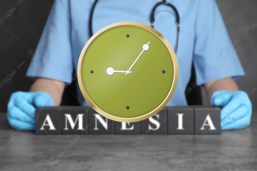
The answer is 9:06
